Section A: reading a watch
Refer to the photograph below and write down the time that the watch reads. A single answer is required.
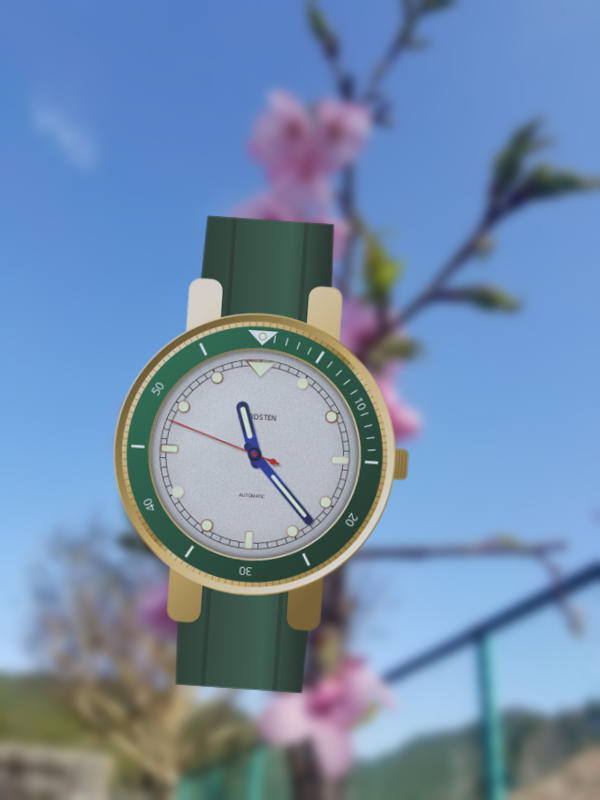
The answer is 11:22:48
